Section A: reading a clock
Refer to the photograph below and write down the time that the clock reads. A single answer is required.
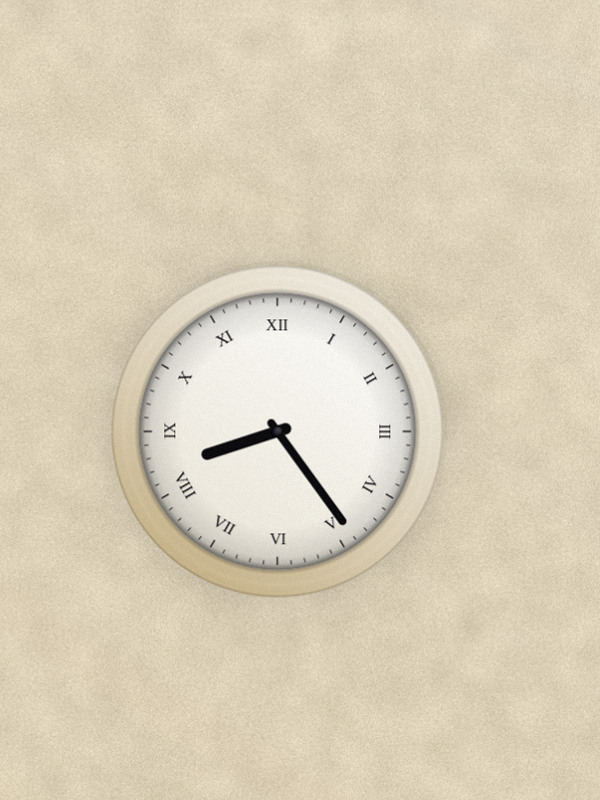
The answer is 8:24
